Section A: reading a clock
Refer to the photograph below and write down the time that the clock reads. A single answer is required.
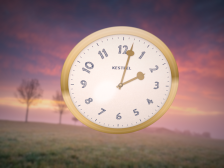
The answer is 2:02
